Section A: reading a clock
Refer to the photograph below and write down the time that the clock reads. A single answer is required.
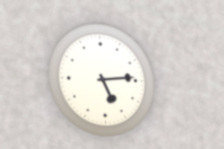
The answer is 5:14
